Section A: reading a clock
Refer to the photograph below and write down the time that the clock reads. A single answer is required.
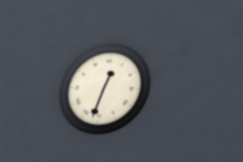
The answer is 12:32
